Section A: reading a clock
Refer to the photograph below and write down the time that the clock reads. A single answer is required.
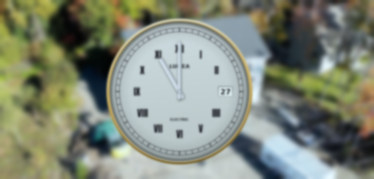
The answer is 11:00
